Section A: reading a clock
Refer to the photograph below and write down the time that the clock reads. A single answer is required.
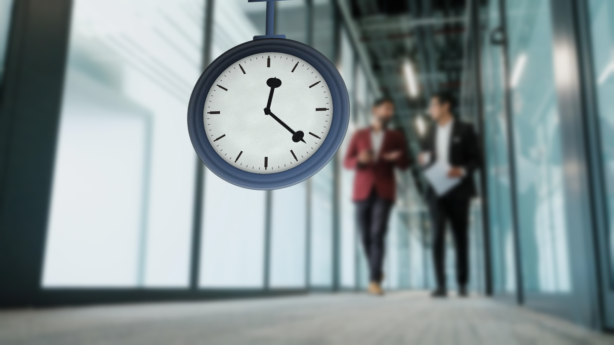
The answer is 12:22
